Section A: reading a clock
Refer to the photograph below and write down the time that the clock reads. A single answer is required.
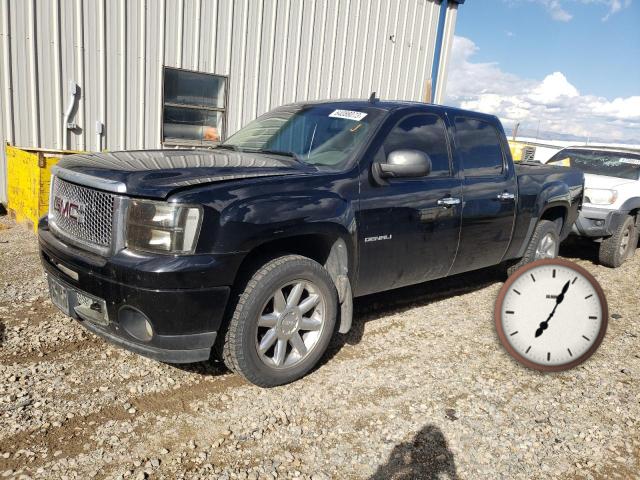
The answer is 7:04
